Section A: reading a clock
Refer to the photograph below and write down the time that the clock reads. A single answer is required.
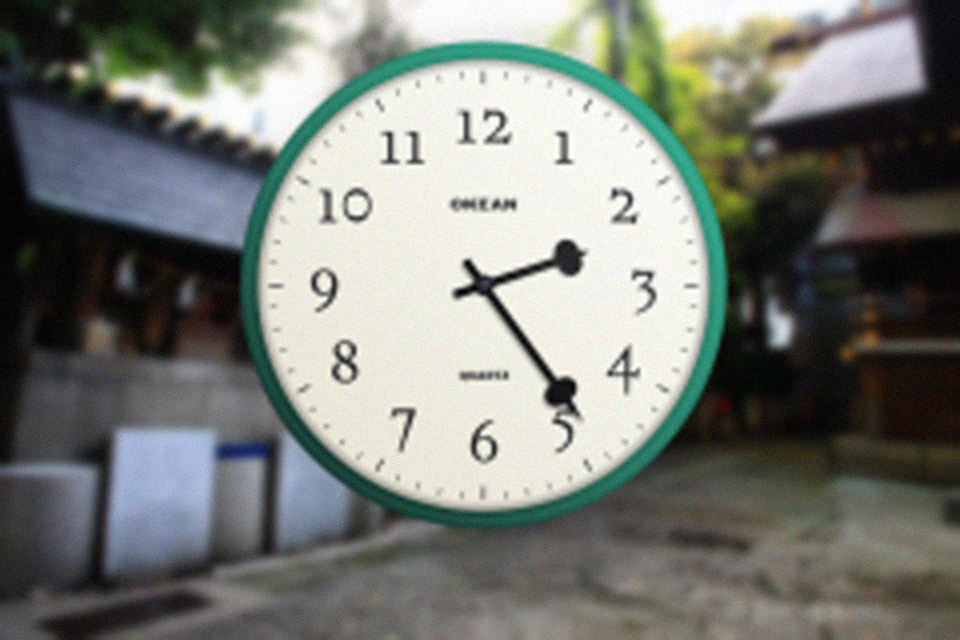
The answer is 2:24
